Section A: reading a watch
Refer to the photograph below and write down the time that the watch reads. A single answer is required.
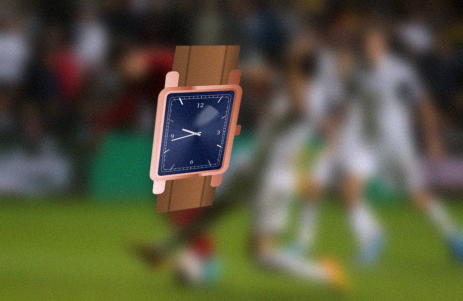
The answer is 9:43
